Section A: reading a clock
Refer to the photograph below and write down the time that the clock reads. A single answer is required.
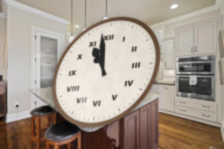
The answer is 10:58
